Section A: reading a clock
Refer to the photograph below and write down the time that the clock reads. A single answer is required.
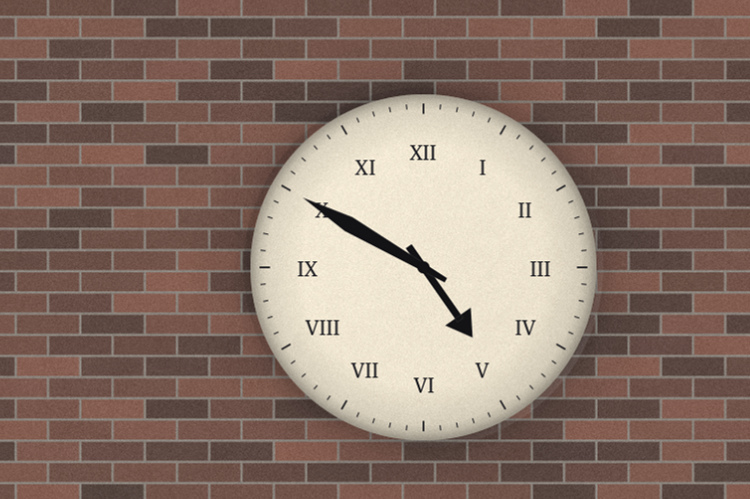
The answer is 4:50
